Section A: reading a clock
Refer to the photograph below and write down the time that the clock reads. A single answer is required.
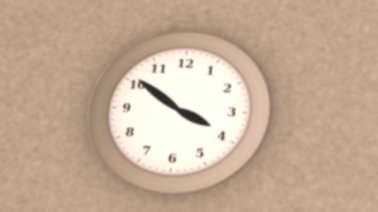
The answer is 3:51
